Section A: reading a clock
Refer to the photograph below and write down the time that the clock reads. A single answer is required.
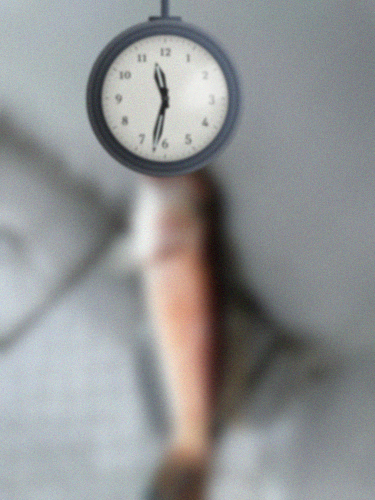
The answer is 11:32
